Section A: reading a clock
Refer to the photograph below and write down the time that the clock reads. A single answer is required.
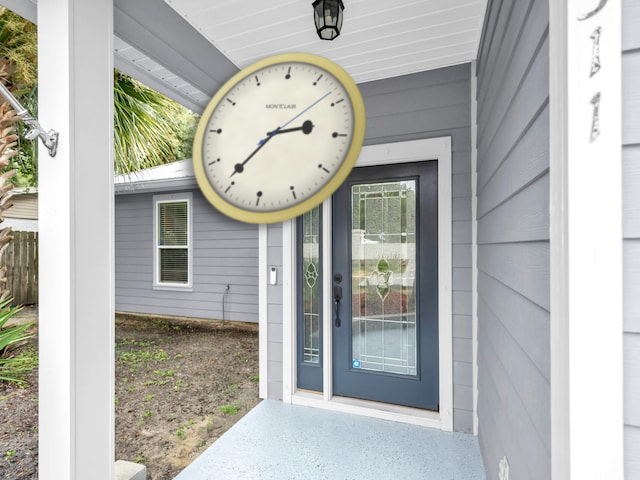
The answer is 2:36:08
